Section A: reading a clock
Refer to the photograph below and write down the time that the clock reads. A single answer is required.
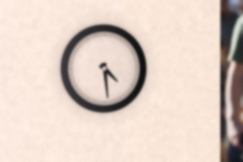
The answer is 4:29
